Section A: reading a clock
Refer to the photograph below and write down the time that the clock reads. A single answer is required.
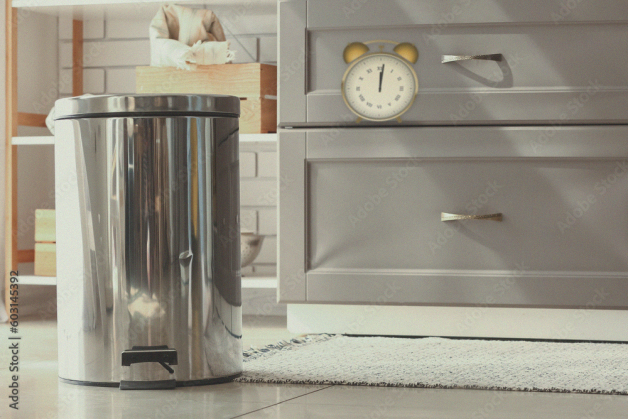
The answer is 12:01
